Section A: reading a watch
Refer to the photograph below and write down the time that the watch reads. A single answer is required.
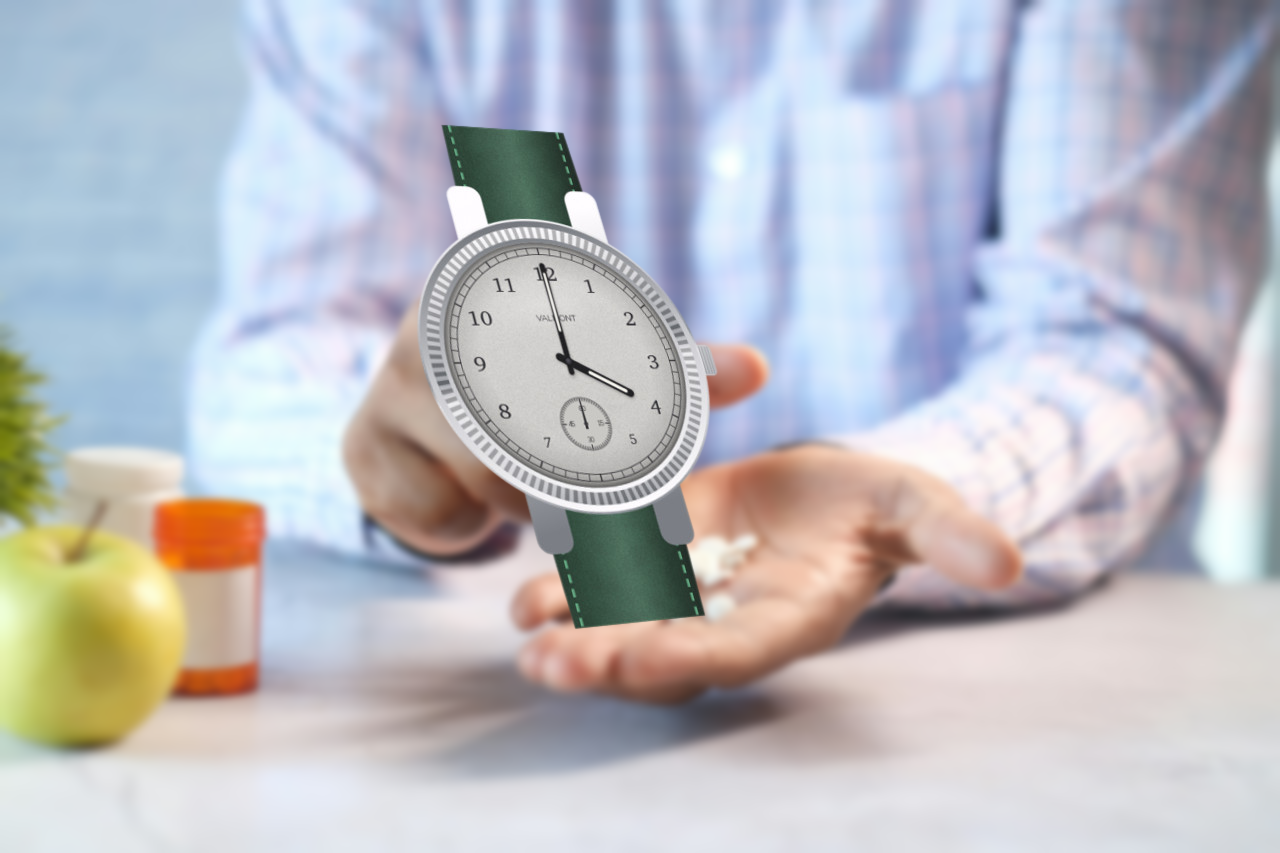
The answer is 4:00
